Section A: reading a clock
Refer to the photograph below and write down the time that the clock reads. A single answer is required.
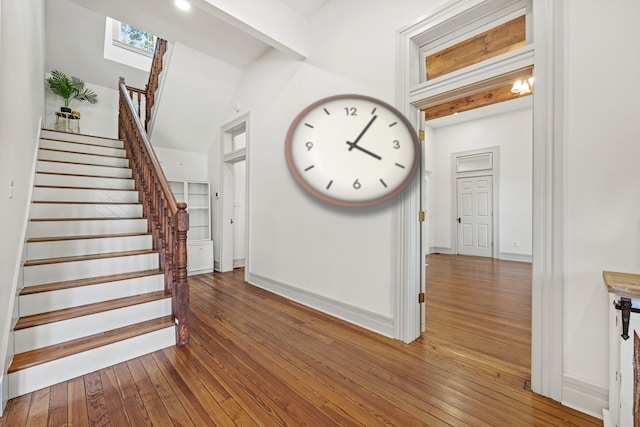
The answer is 4:06
